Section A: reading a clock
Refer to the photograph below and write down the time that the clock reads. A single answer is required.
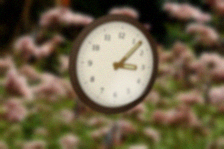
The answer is 3:07
